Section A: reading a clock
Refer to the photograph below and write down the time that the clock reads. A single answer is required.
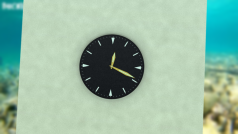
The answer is 12:19
